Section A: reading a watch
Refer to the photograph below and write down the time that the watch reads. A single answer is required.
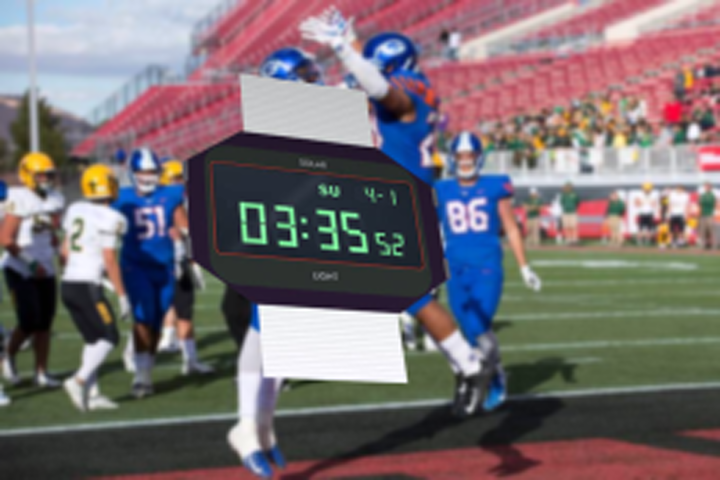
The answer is 3:35:52
